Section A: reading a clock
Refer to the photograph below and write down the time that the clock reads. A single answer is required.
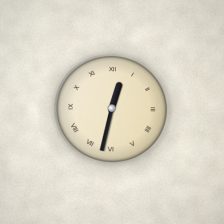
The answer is 12:32
